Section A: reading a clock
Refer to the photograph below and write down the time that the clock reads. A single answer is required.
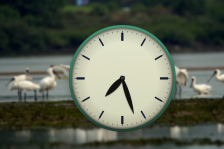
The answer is 7:27
